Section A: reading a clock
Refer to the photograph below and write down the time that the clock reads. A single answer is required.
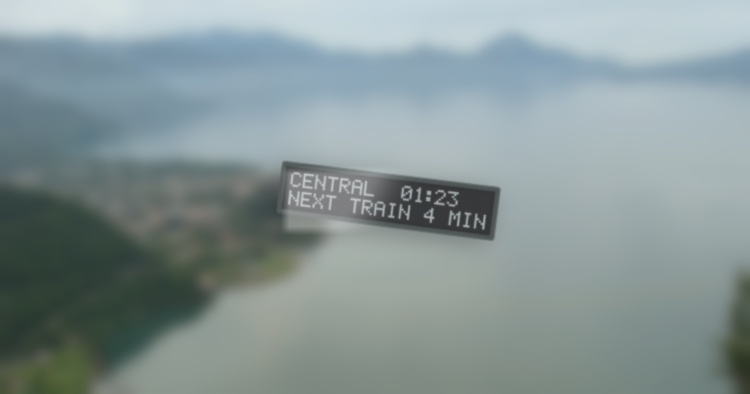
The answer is 1:23
